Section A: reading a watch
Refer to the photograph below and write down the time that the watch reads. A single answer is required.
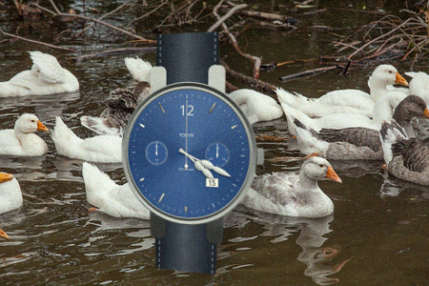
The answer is 4:19
